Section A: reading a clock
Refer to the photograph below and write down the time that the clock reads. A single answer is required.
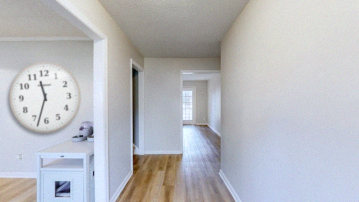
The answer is 11:33
